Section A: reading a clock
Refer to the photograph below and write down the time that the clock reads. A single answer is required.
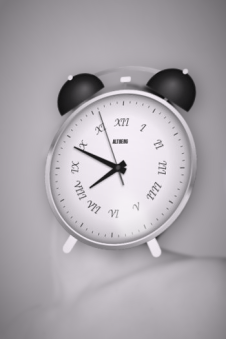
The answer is 7:48:56
